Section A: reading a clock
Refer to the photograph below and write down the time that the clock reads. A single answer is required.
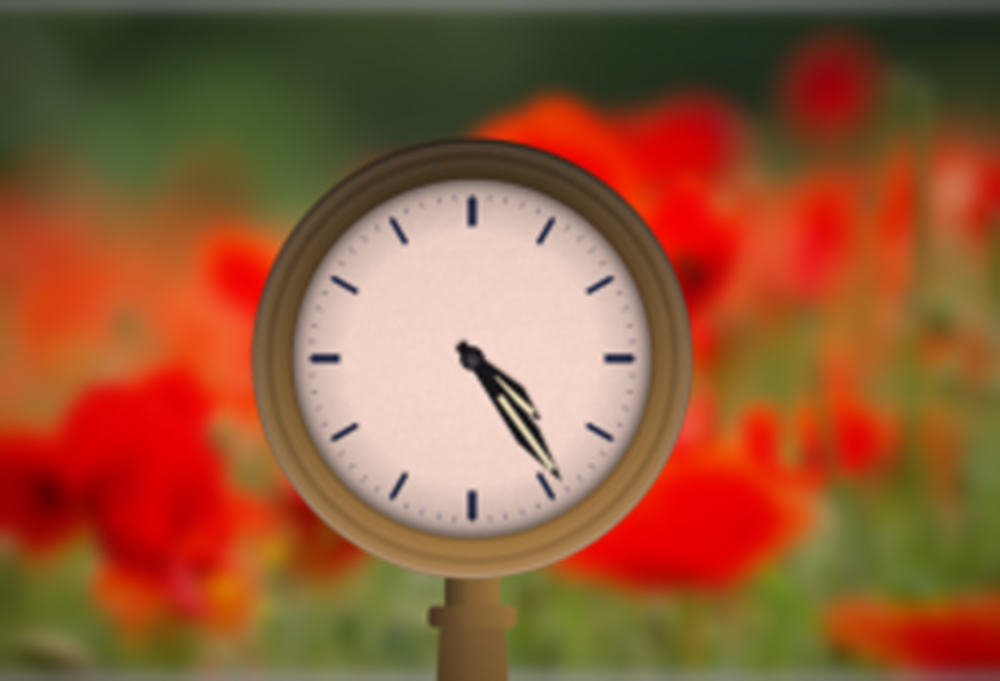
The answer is 4:24
